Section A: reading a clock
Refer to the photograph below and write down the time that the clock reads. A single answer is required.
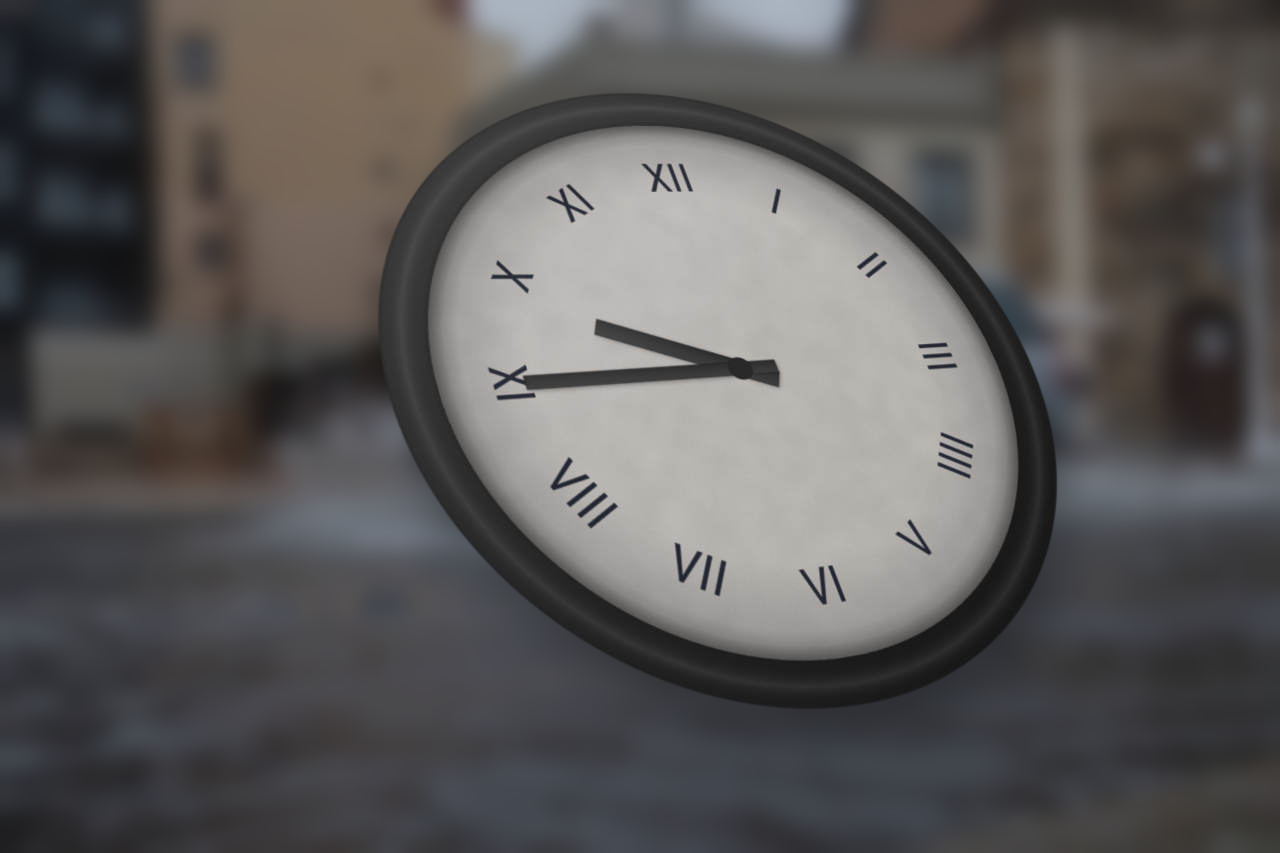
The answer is 9:45
